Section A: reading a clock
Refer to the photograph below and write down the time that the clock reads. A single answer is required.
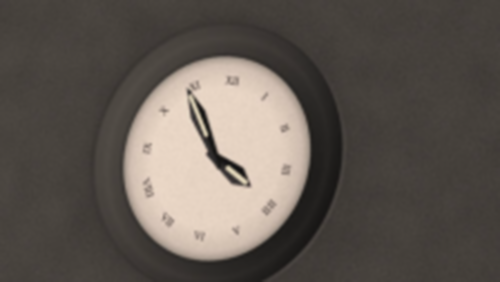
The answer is 3:54
